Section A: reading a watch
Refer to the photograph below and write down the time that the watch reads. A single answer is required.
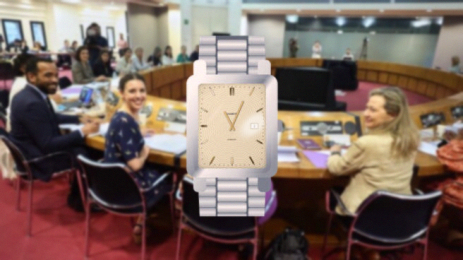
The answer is 11:04
